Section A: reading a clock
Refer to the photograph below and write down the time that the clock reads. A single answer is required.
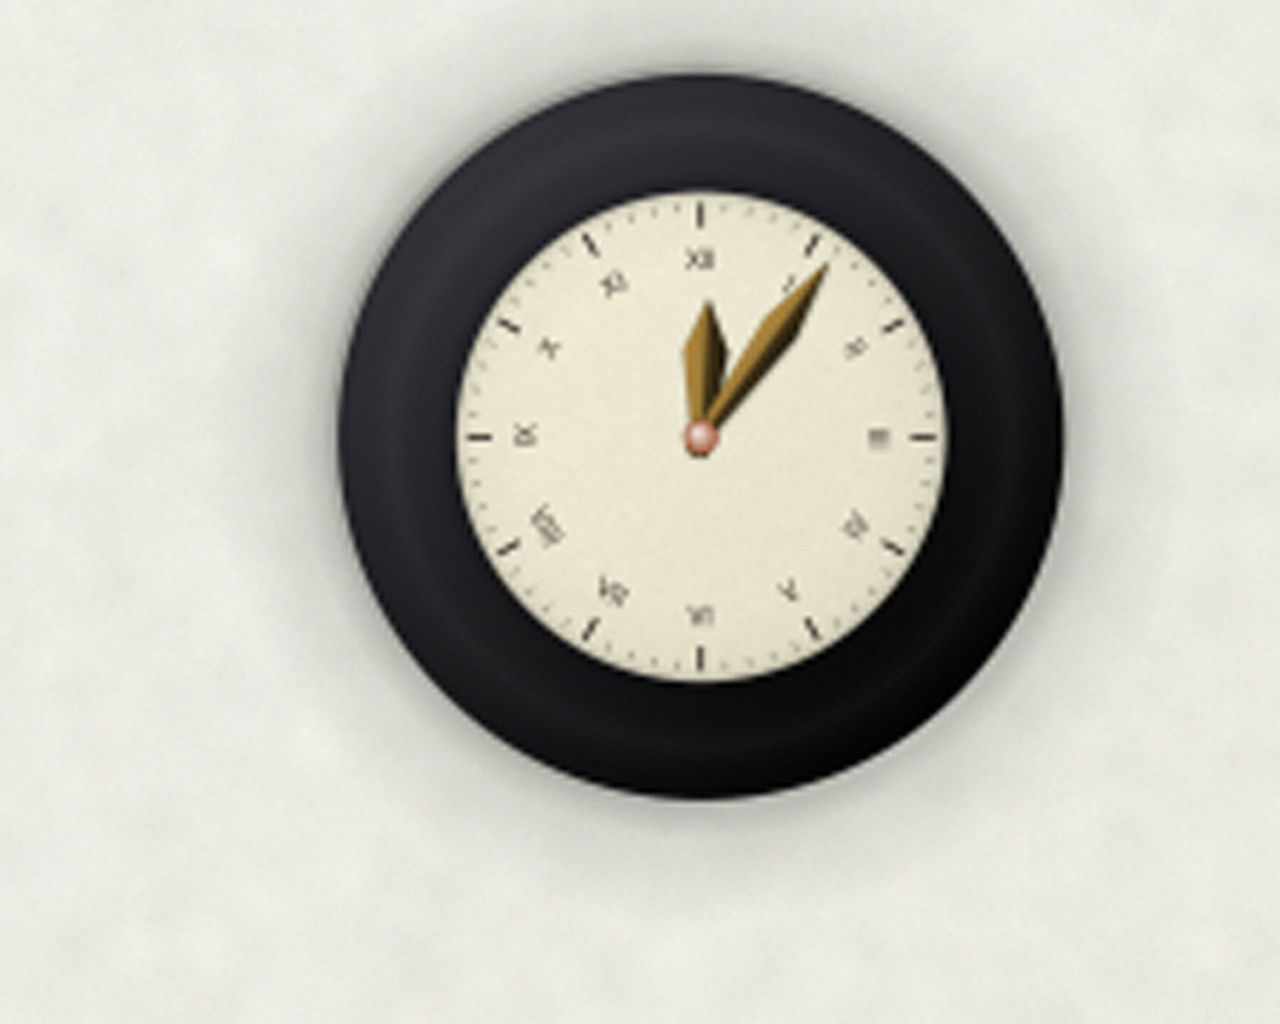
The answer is 12:06
